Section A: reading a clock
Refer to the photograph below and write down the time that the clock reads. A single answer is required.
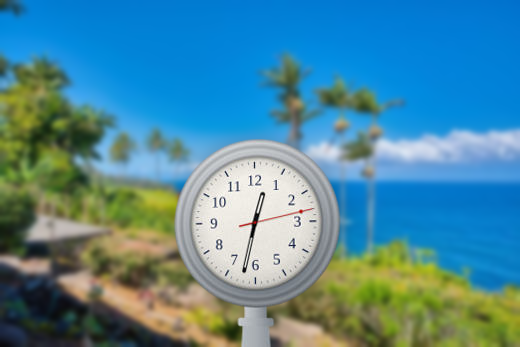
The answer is 12:32:13
